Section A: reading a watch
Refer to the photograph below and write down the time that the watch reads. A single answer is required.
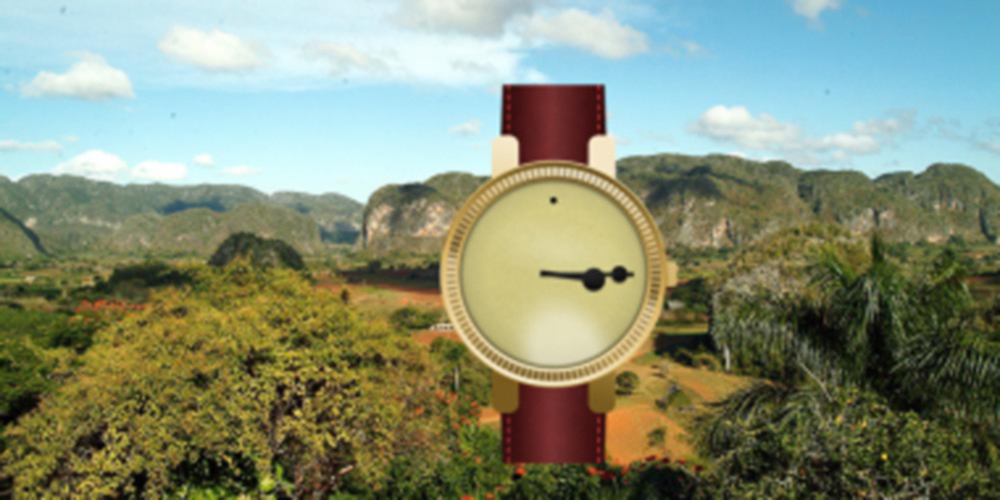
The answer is 3:15
